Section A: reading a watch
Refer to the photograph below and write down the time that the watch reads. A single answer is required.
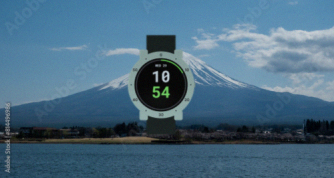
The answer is 10:54
